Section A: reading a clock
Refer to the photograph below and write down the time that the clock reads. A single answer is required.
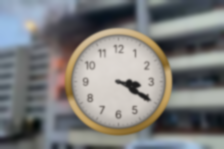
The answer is 3:20
